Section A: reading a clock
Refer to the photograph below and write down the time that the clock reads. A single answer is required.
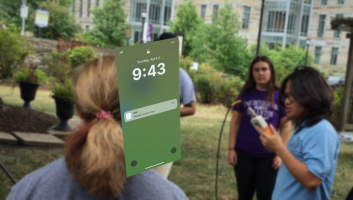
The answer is 9:43
